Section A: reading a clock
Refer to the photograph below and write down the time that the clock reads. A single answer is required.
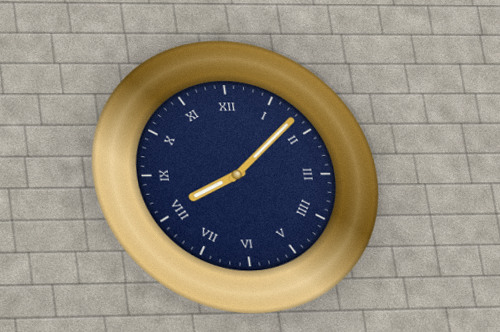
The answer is 8:08
